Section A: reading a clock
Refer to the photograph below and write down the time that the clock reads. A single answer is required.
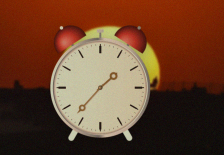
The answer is 1:37
